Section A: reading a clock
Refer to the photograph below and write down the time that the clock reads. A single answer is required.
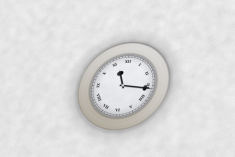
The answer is 11:16
